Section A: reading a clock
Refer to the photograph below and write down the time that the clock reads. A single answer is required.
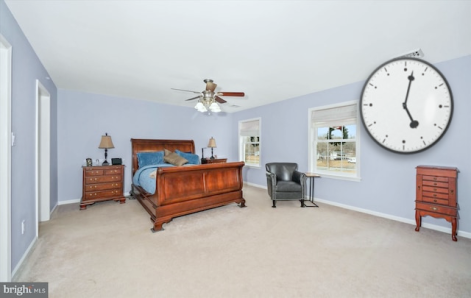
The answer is 5:02
